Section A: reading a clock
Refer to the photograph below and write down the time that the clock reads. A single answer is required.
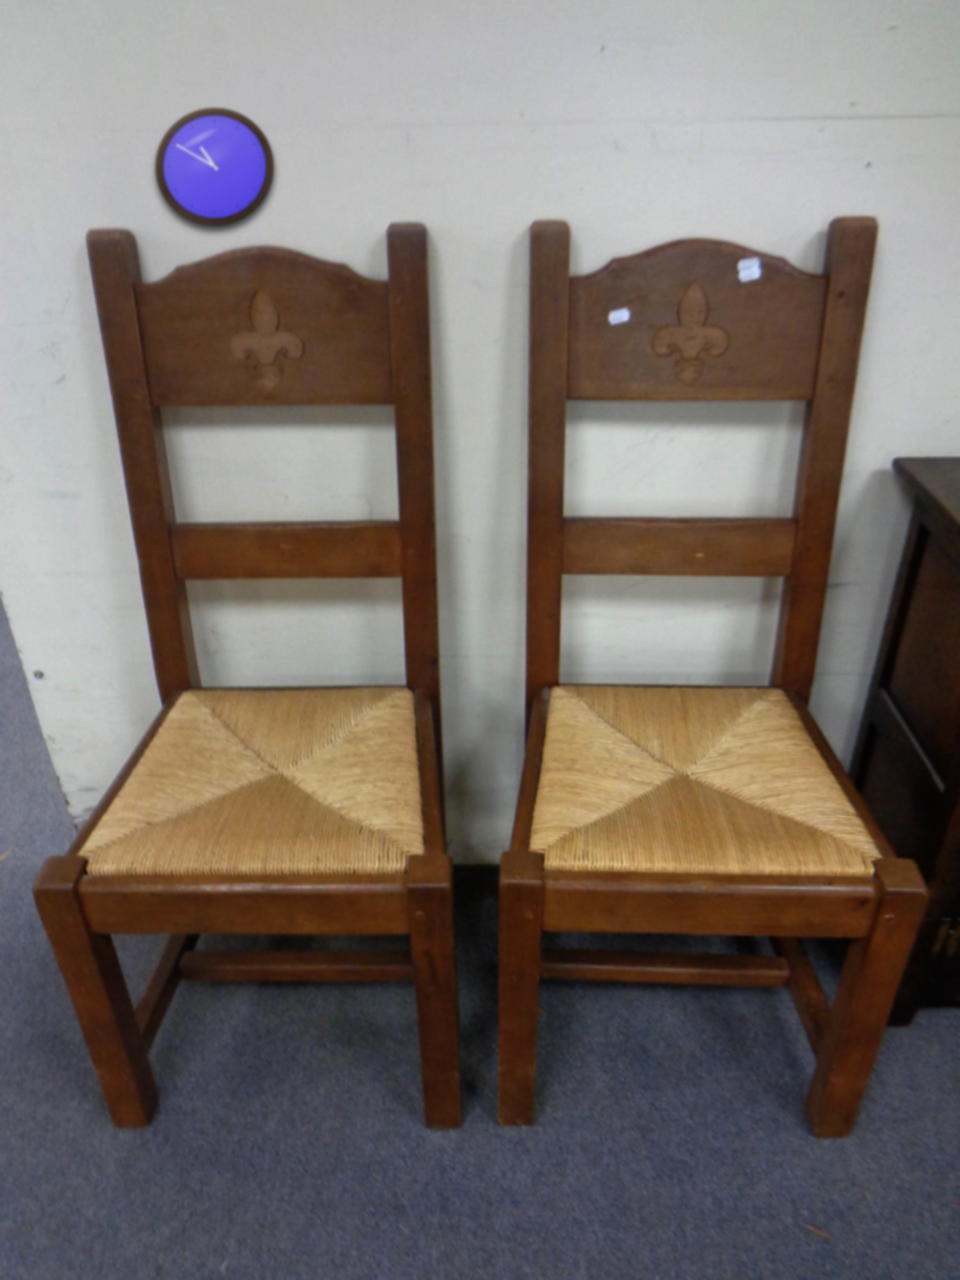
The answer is 10:50
